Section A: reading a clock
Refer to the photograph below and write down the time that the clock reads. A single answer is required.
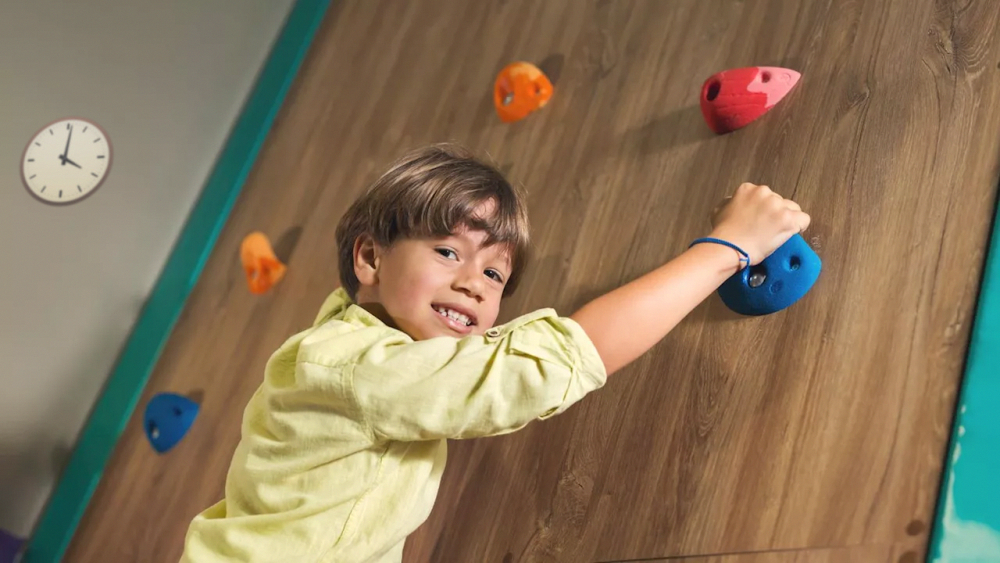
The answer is 4:01
